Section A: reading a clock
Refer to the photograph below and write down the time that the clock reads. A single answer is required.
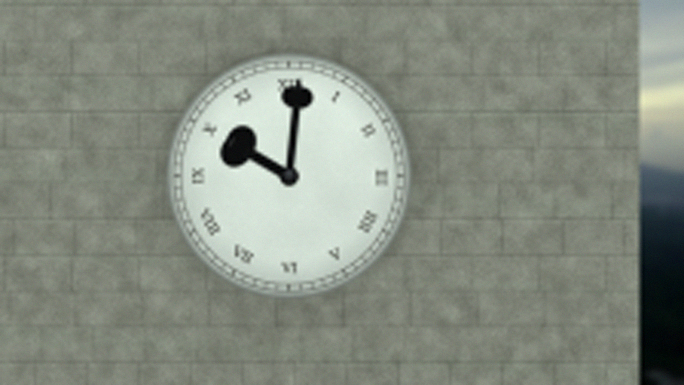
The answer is 10:01
